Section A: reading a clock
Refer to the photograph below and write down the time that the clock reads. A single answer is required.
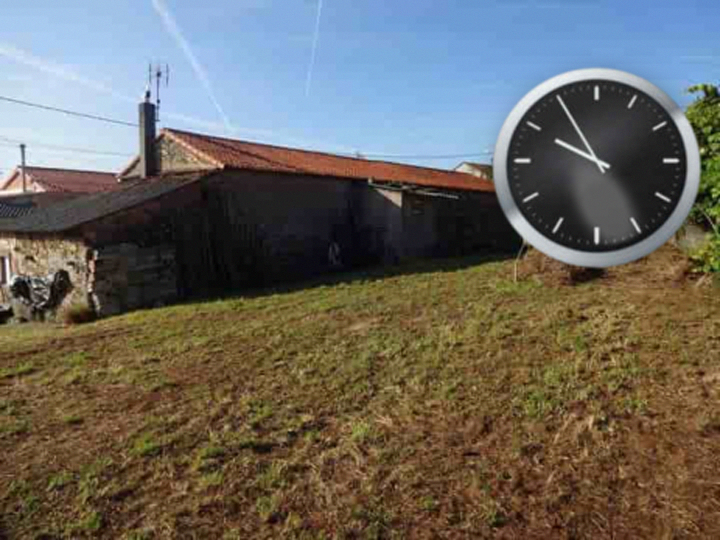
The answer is 9:55
